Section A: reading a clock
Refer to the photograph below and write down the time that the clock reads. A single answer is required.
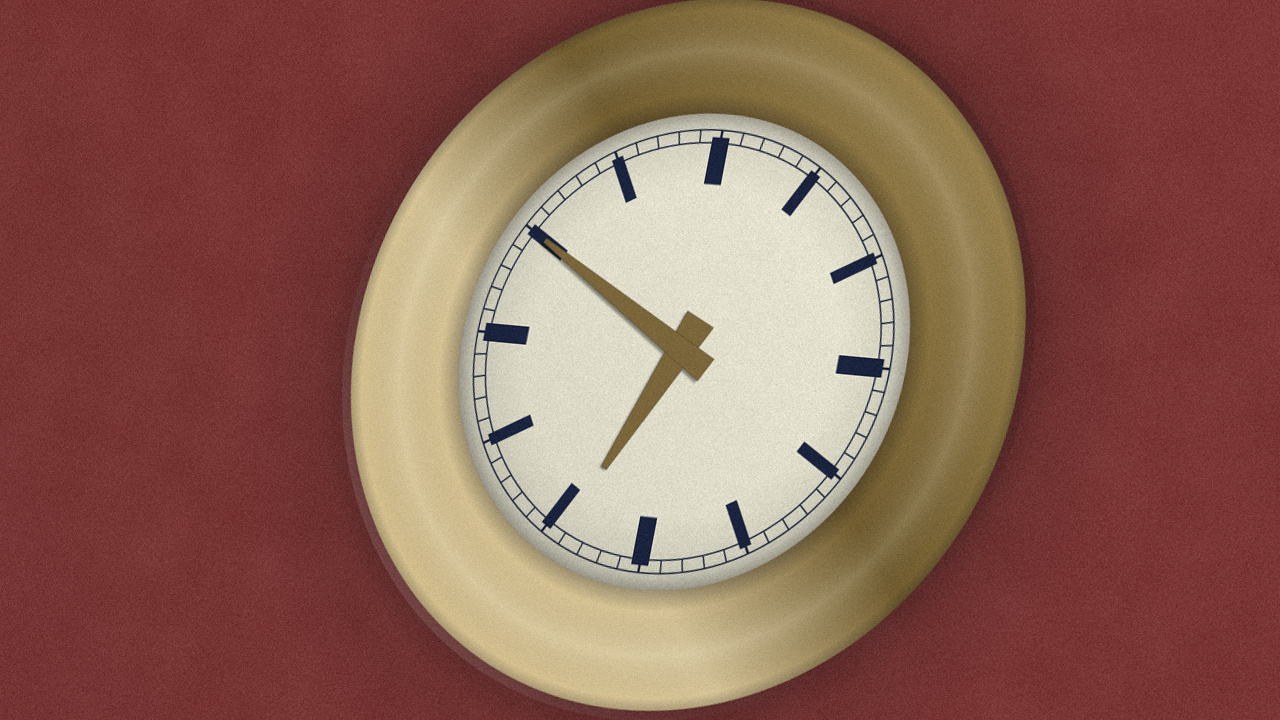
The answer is 6:50
